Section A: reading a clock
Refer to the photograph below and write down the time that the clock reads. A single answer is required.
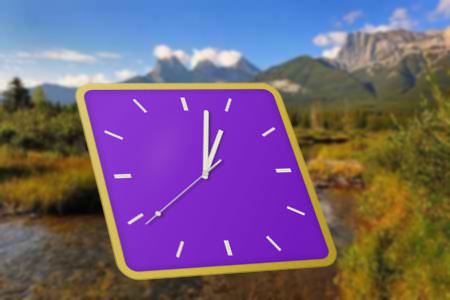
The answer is 1:02:39
